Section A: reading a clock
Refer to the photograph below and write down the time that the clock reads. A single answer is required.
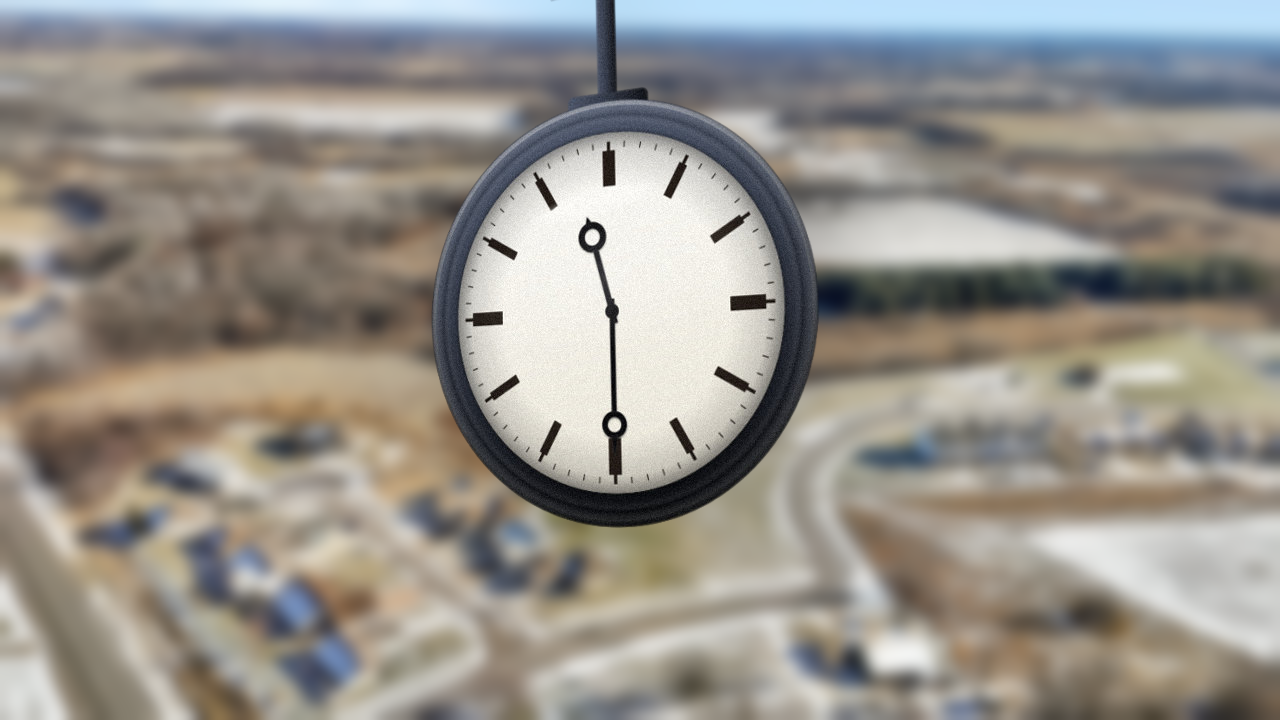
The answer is 11:30
